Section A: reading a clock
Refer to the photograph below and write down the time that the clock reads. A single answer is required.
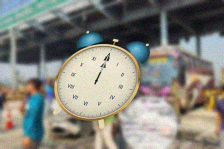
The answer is 12:00
